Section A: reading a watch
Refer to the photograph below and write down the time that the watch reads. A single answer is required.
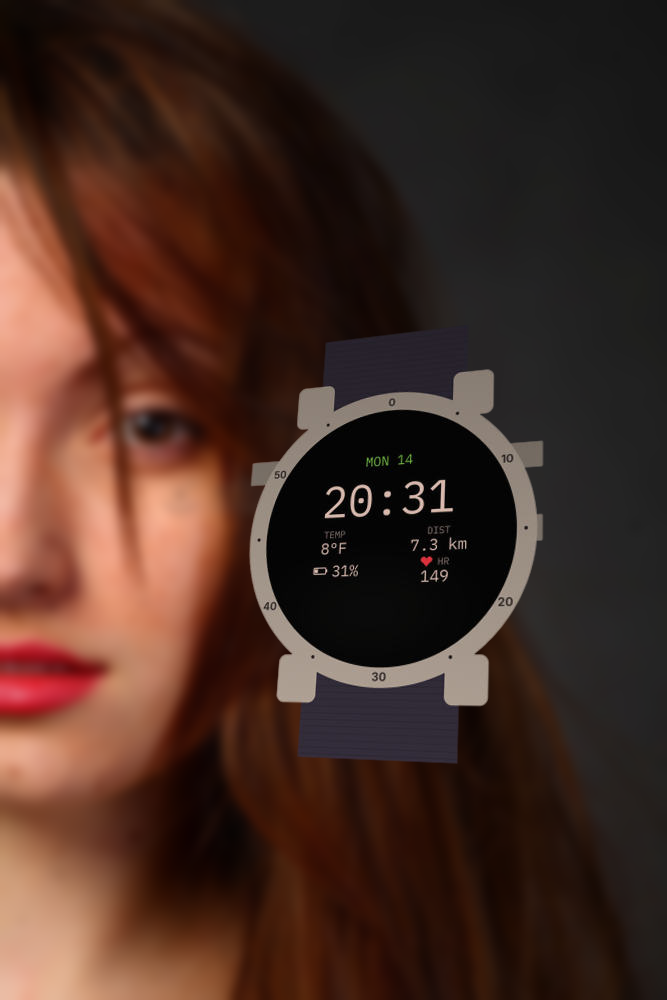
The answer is 20:31
